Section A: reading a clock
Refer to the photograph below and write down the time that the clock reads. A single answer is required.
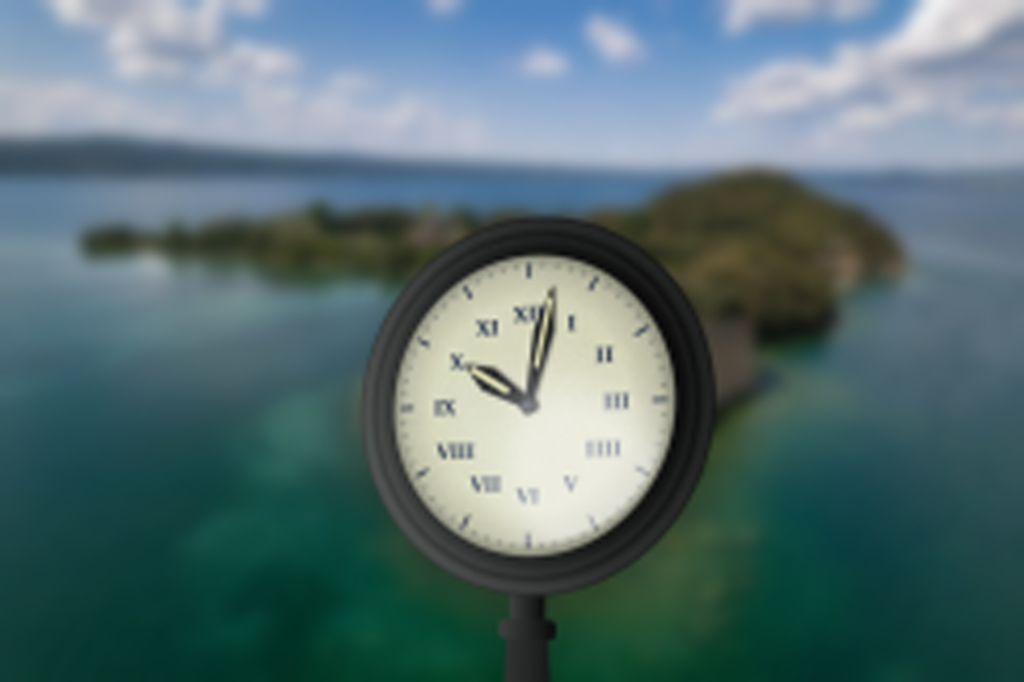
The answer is 10:02
